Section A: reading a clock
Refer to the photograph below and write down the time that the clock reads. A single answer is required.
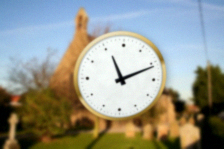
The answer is 11:11
